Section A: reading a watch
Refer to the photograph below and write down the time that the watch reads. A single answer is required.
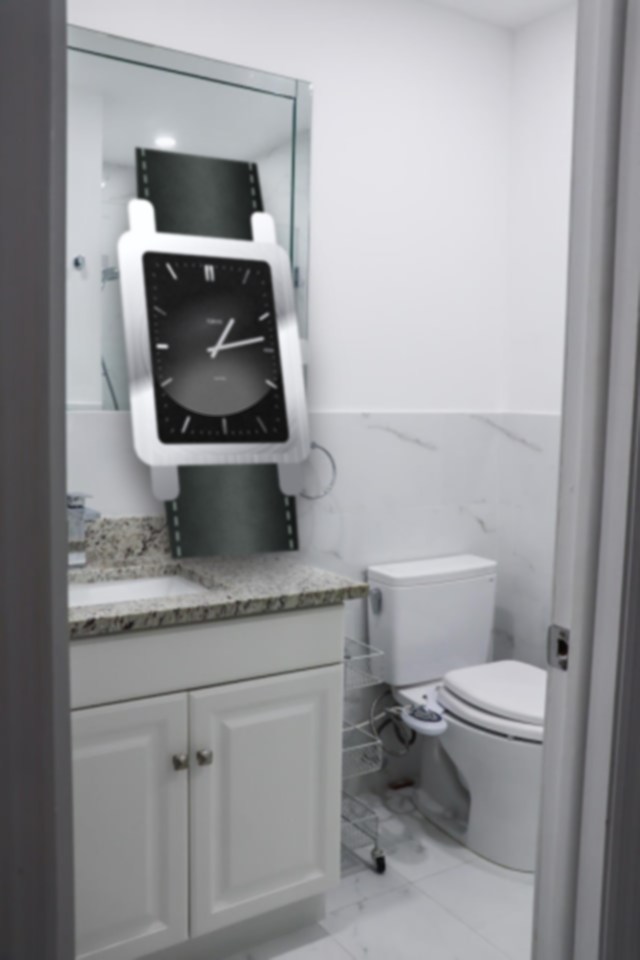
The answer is 1:13
